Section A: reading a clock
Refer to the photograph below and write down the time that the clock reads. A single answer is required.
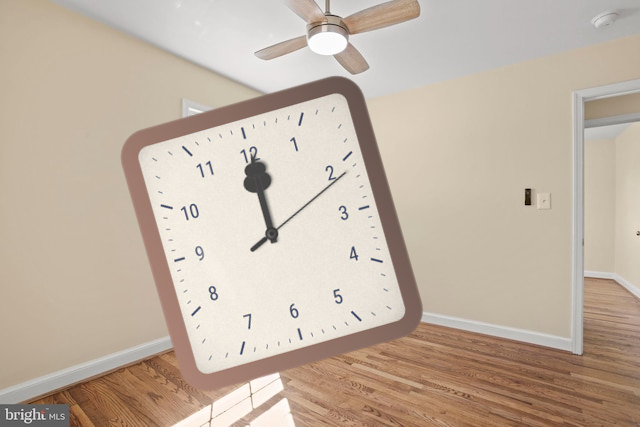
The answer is 12:00:11
